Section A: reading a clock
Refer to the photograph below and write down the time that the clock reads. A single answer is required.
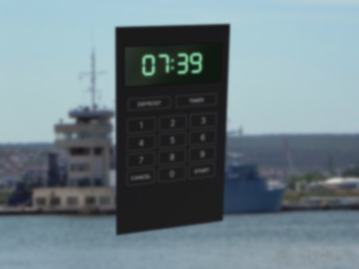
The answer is 7:39
